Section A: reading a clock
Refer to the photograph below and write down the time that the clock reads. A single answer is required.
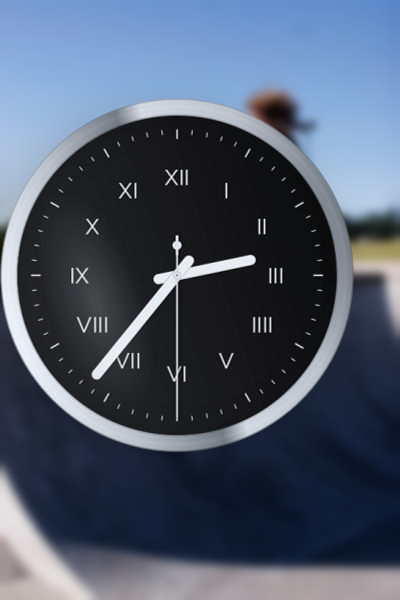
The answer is 2:36:30
